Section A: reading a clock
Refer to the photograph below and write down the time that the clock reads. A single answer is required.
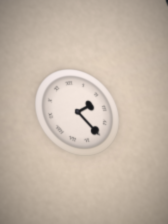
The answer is 2:25
